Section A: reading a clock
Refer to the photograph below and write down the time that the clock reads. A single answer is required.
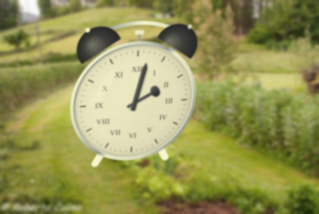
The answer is 2:02
